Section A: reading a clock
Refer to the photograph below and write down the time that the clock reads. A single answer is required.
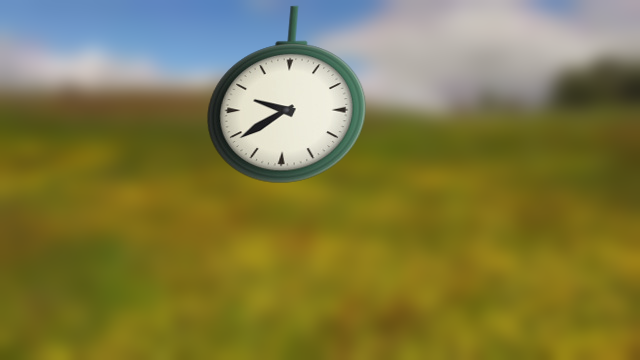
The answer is 9:39
